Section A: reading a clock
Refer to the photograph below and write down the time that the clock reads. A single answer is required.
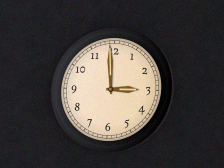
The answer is 2:59
